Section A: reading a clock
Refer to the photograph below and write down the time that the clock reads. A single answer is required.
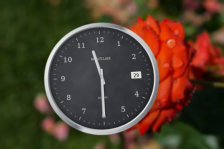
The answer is 11:30
